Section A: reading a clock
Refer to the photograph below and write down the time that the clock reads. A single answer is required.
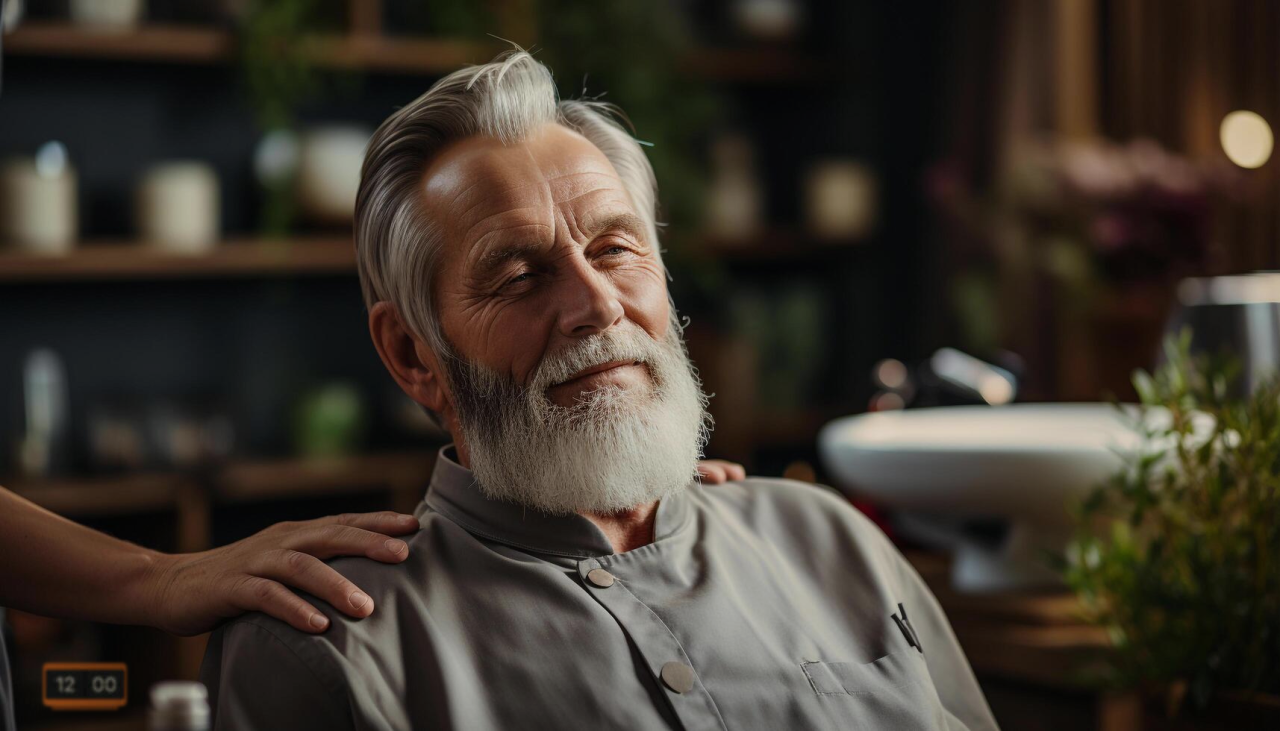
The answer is 12:00
